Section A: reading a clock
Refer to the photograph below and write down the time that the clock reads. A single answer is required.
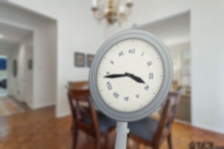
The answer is 3:44
